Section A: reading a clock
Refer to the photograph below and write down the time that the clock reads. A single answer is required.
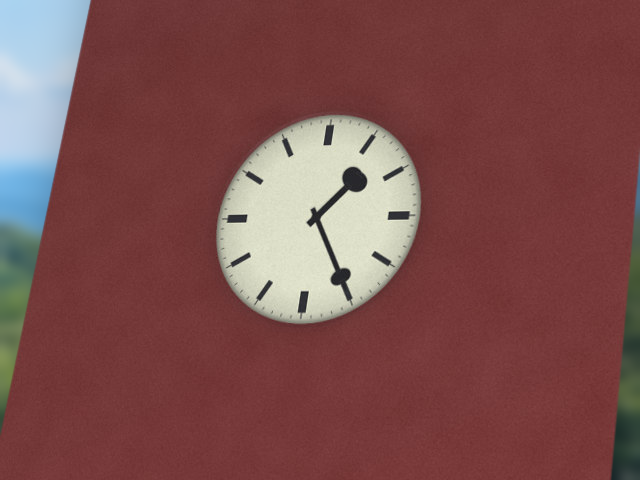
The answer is 1:25
